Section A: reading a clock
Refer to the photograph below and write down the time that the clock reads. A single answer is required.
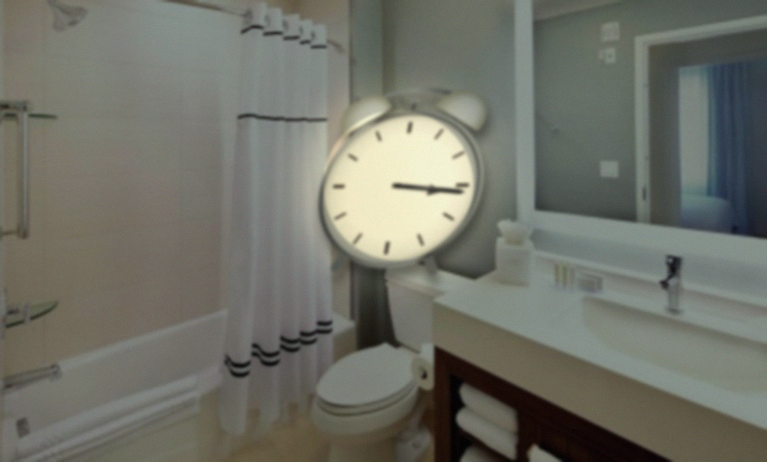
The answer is 3:16
